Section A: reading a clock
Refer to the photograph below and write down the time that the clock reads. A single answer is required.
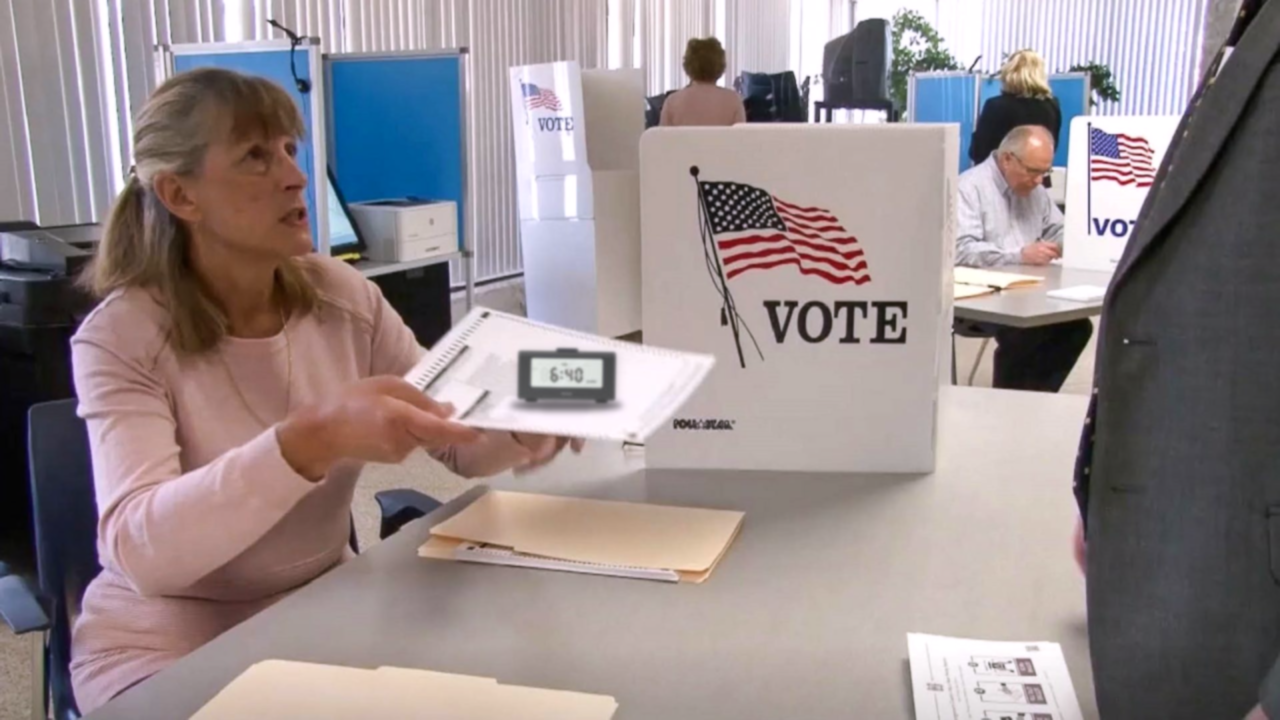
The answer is 6:40
